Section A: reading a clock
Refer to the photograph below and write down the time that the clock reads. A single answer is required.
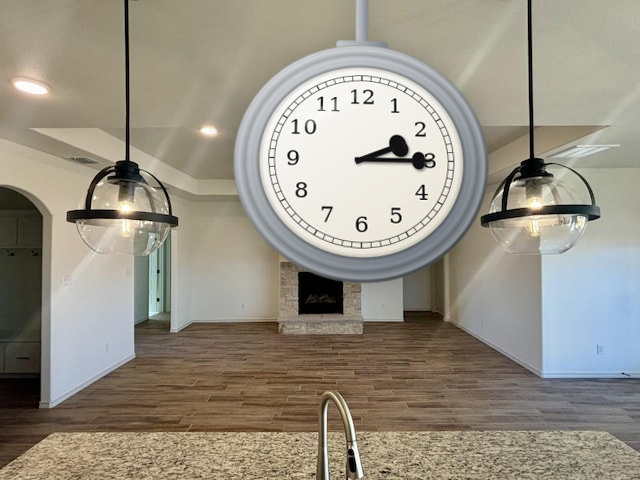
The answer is 2:15
